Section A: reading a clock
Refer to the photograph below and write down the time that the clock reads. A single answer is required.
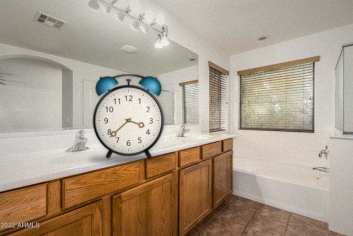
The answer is 3:38
